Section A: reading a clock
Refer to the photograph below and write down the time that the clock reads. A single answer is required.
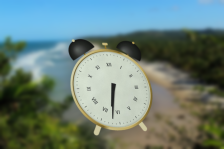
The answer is 6:32
